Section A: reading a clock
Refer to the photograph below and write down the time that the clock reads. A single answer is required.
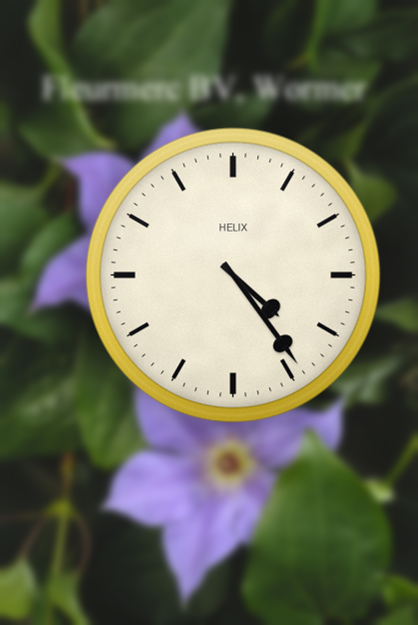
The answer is 4:24
